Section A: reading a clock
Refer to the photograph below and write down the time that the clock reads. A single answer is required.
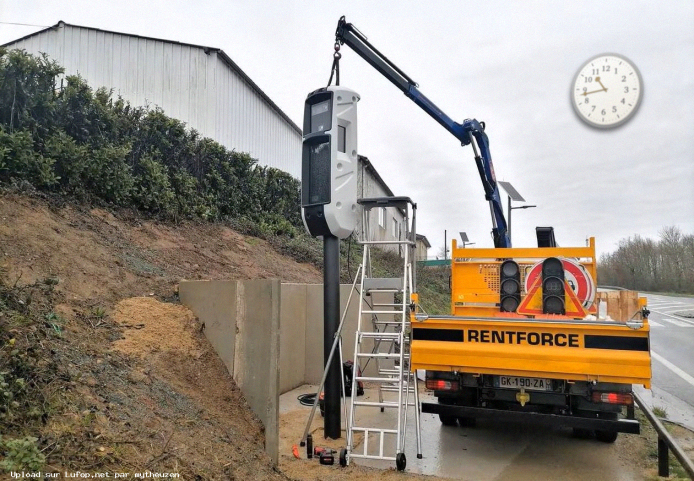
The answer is 10:43
